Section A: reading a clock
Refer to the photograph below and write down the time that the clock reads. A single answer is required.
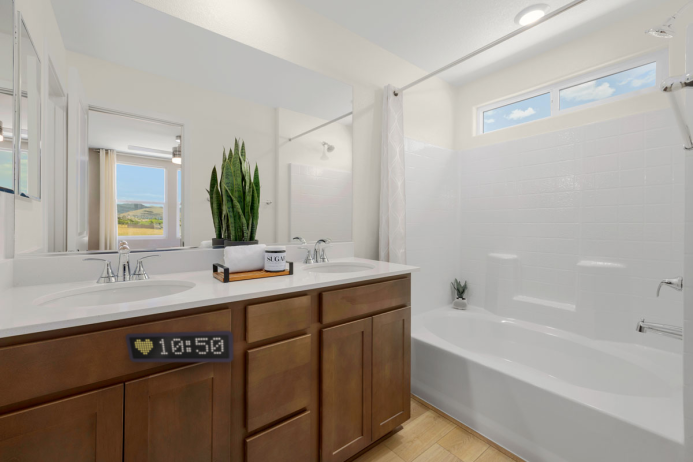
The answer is 10:50
